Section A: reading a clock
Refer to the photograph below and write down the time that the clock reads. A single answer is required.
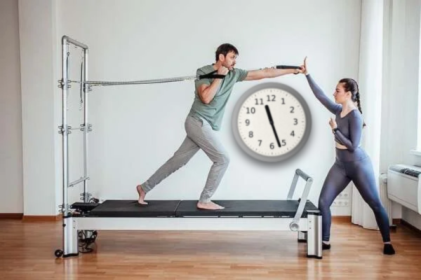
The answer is 11:27
